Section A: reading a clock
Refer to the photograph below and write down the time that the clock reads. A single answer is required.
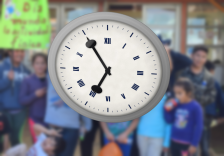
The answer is 6:55
